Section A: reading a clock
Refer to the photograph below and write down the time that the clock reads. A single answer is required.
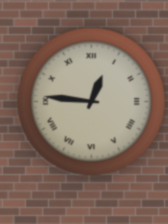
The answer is 12:46
